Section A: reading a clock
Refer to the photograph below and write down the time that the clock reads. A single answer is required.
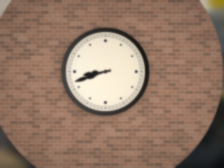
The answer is 8:42
